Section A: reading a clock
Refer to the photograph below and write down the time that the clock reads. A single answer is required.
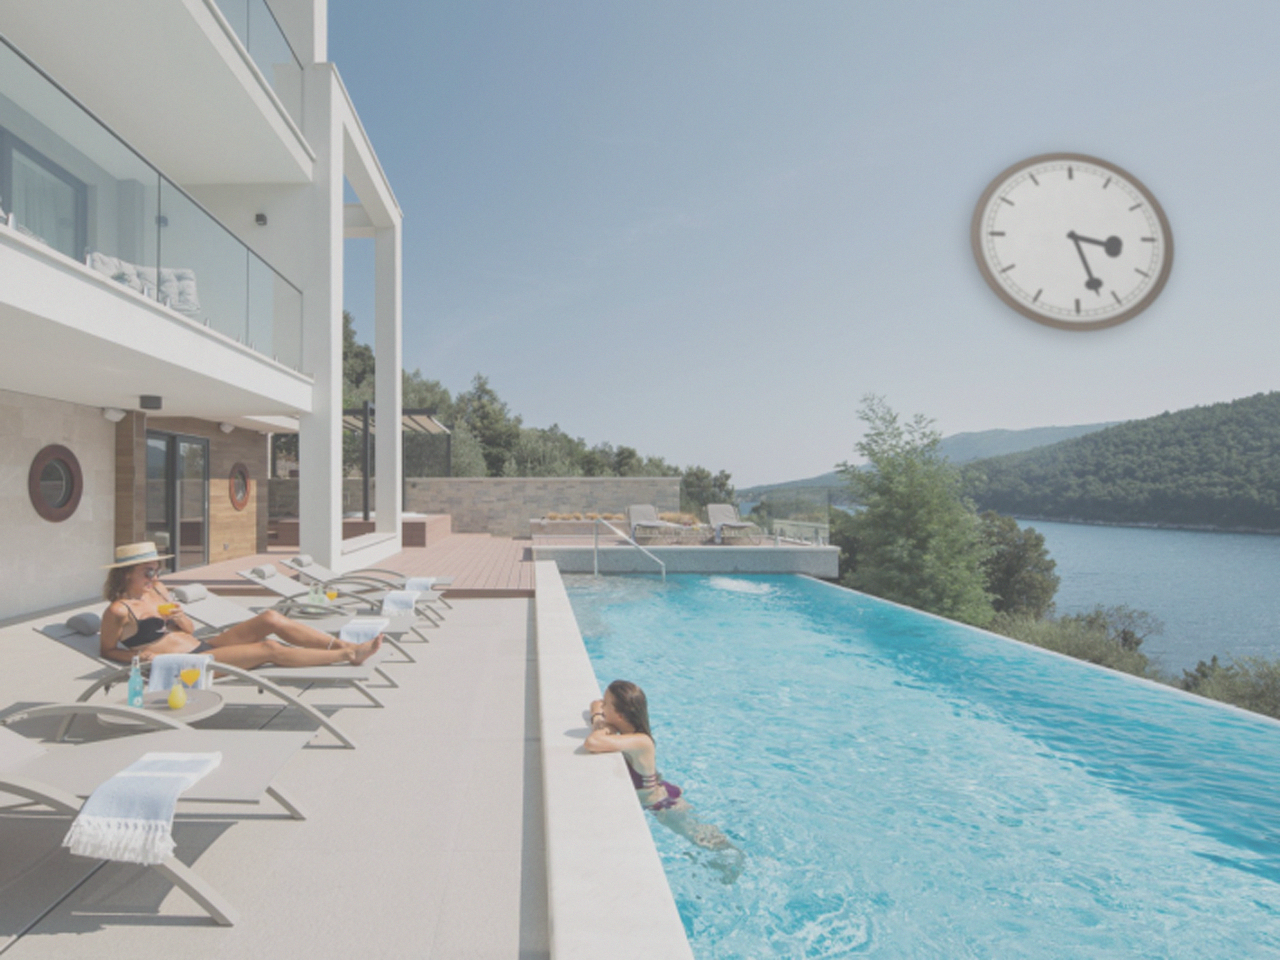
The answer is 3:27
